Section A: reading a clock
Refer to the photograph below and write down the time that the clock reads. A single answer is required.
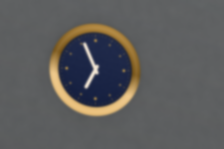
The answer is 6:56
